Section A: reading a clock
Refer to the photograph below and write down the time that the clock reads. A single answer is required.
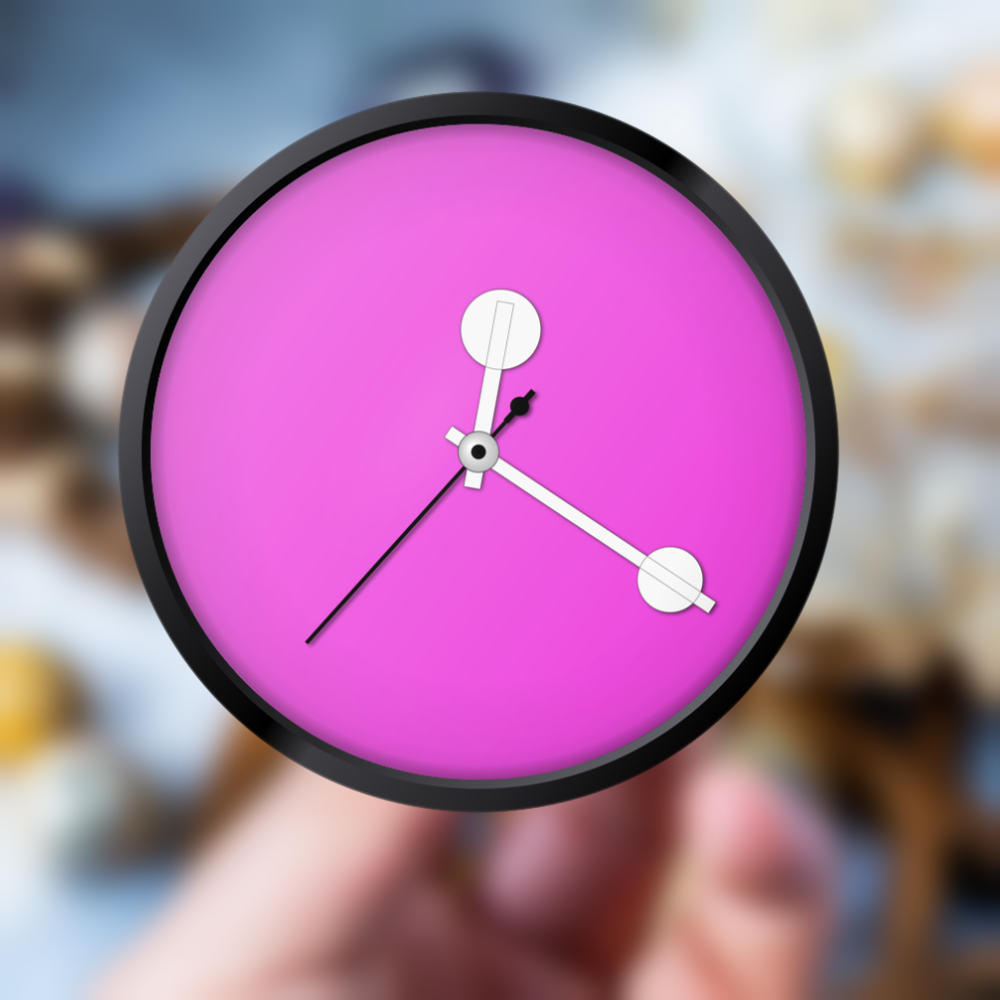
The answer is 12:20:37
